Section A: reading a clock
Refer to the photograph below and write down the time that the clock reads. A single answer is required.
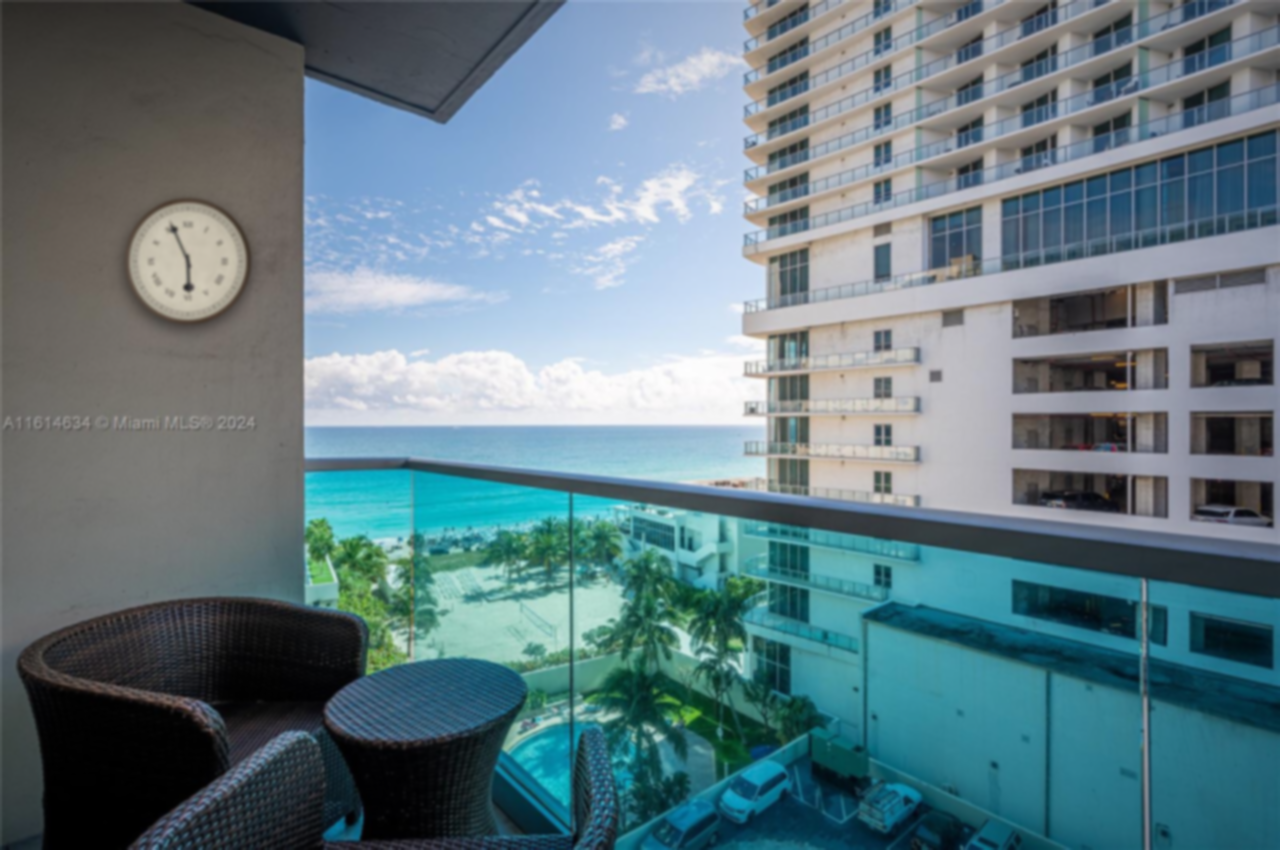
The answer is 5:56
